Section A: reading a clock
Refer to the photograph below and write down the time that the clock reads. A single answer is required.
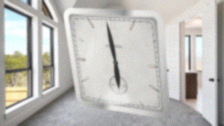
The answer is 5:59
